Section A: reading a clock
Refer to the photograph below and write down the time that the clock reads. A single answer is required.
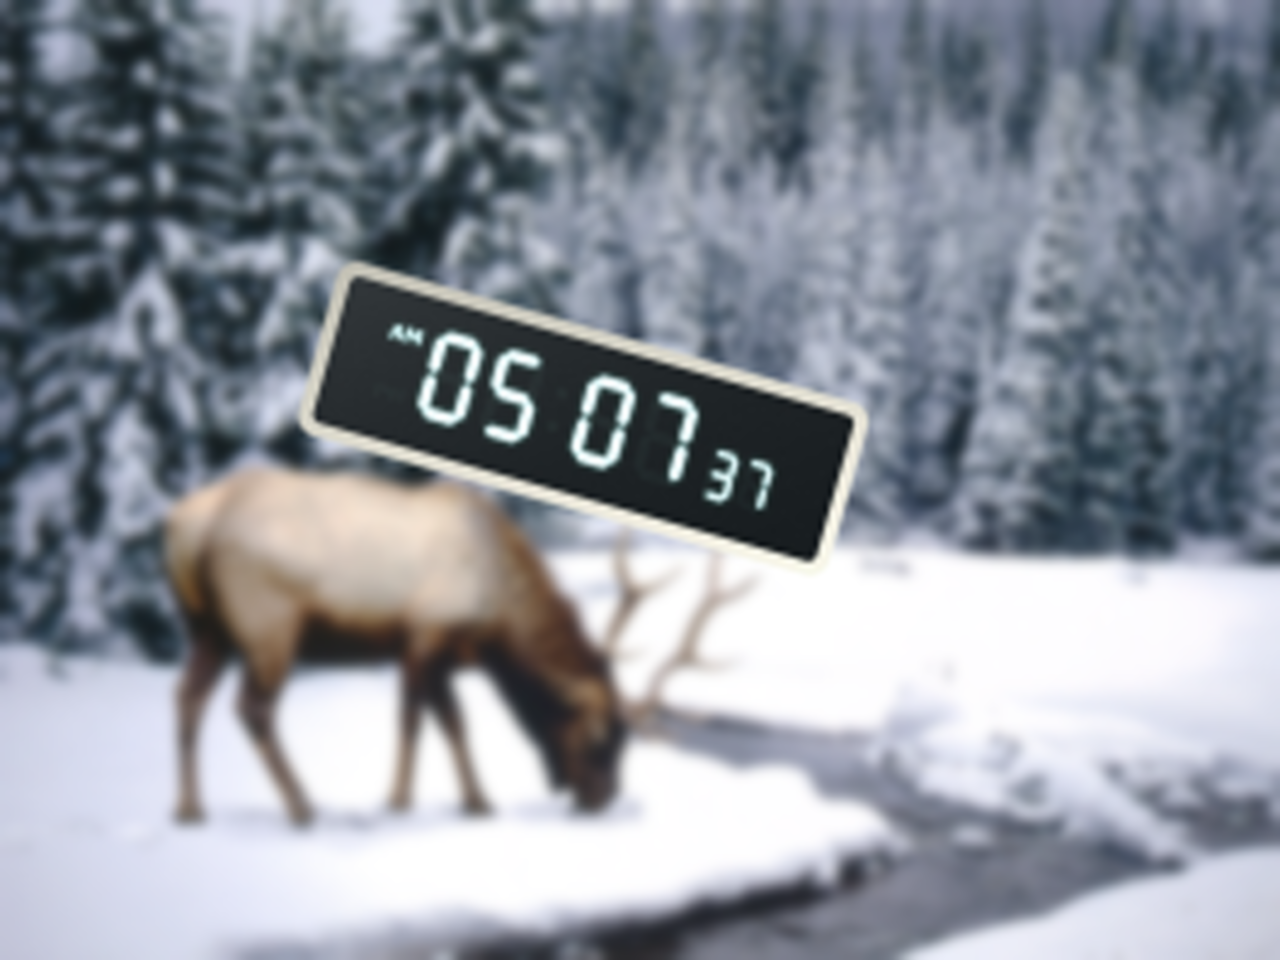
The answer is 5:07:37
